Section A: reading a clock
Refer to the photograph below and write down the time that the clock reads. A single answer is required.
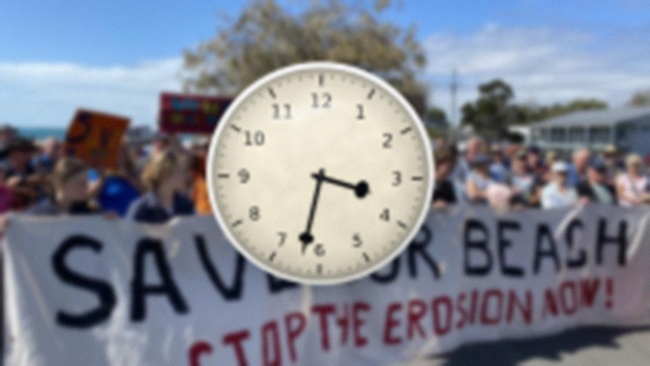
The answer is 3:32
